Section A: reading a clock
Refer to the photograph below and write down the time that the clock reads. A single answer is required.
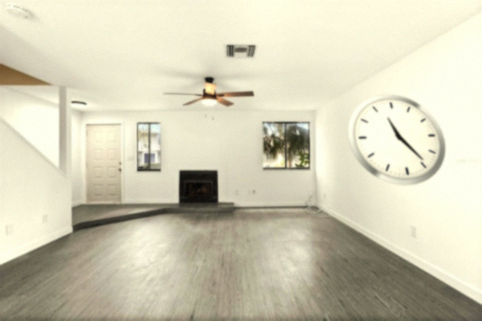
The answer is 11:24
